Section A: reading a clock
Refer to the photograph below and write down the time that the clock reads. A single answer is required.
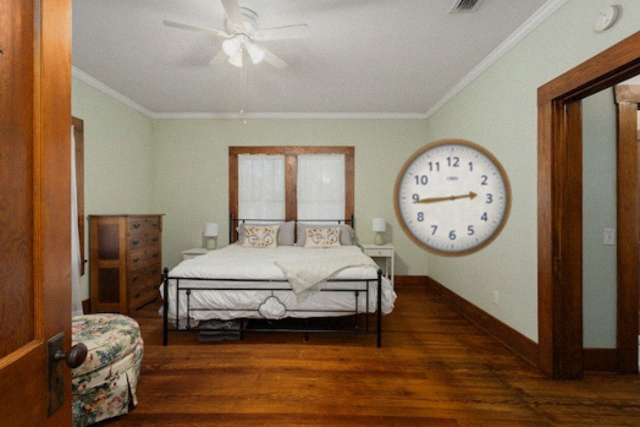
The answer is 2:44
